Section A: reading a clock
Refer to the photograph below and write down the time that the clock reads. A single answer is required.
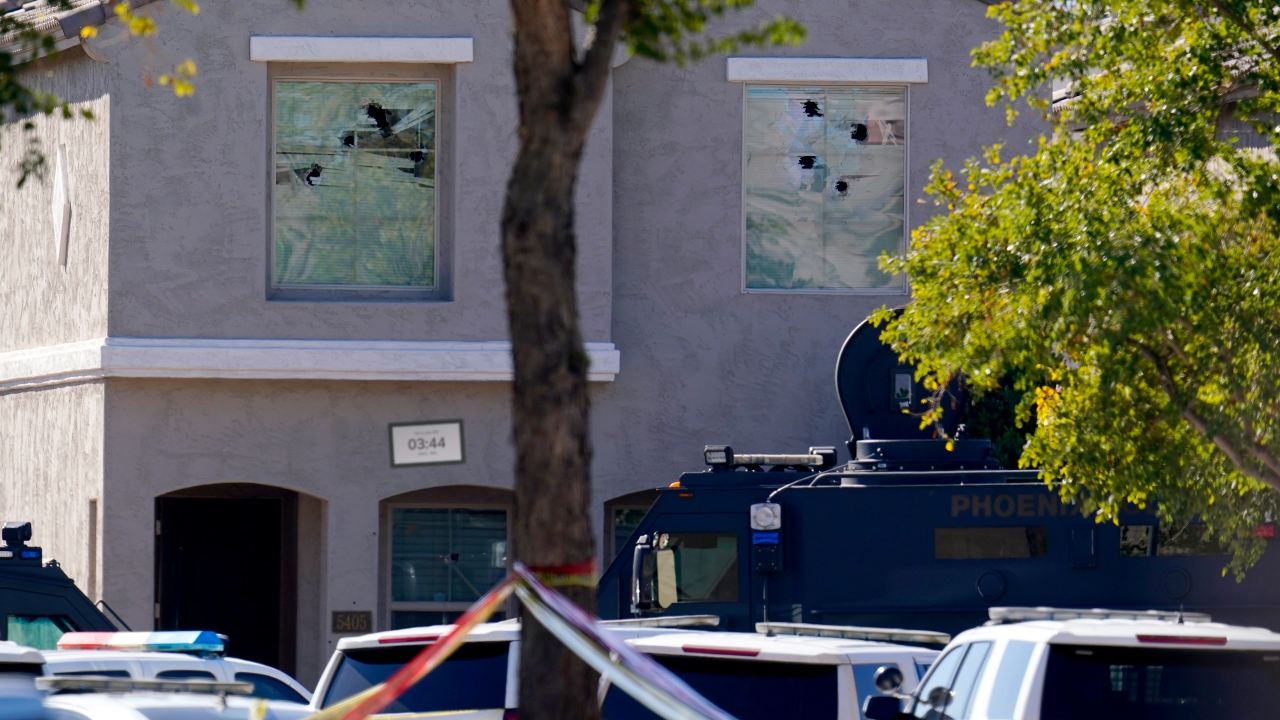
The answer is 3:44
